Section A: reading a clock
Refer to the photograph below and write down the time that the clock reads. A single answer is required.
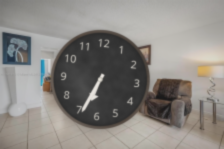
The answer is 6:34
